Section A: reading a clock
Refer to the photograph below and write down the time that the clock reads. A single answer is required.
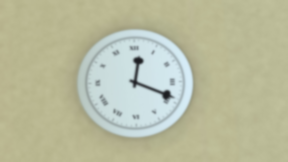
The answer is 12:19
